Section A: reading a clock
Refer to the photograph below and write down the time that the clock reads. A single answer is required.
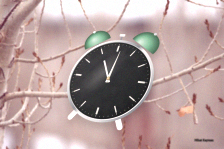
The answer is 11:01
